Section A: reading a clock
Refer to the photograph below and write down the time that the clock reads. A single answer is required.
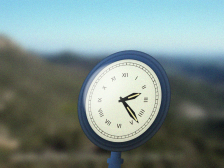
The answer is 2:23
